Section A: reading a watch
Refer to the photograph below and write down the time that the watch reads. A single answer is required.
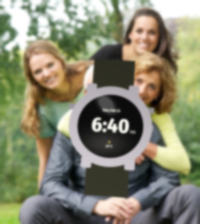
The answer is 6:40
